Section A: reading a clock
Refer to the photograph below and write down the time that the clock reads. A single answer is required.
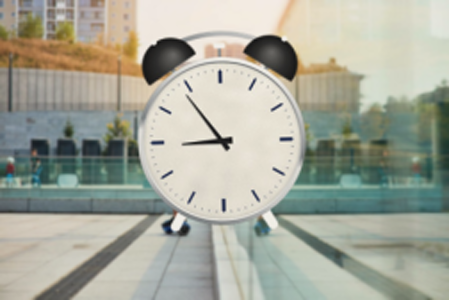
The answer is 8:54
